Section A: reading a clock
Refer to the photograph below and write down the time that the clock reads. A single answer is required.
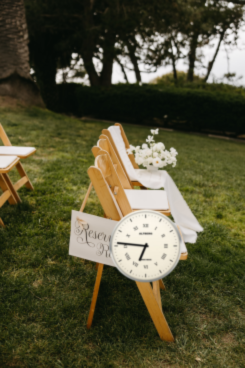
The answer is 6:46
